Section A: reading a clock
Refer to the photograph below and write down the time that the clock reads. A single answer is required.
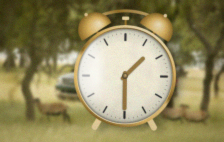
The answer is 1:30
